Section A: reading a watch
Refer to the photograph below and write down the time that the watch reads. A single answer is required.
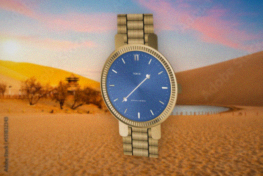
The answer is 1:38
